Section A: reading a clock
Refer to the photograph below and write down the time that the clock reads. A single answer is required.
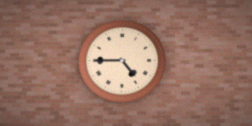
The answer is 4:45
